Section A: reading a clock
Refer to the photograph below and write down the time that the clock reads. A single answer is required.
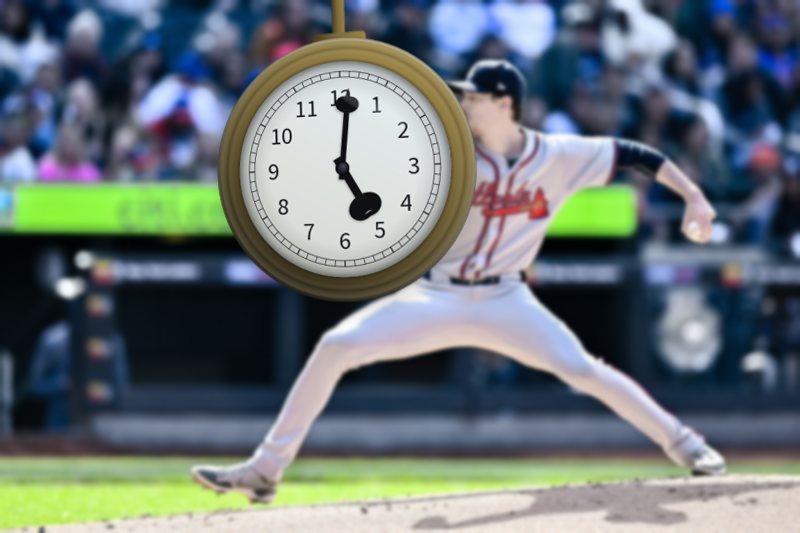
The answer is 5:01
